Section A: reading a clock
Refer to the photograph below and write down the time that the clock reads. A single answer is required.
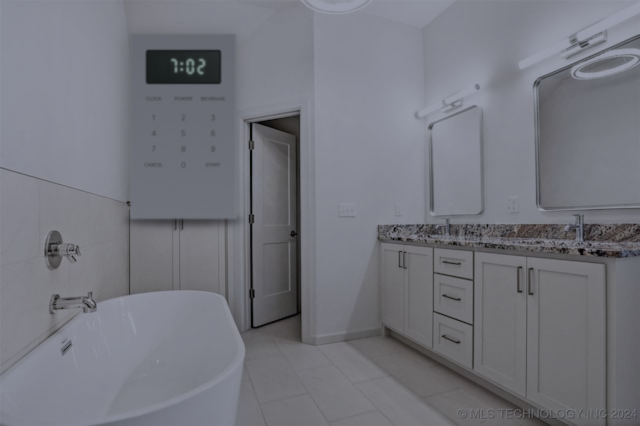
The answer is 7:02
